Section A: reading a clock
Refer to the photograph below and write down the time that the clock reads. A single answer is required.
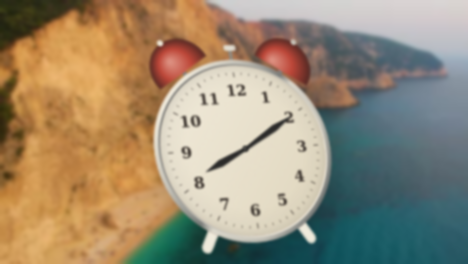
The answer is 8:10
